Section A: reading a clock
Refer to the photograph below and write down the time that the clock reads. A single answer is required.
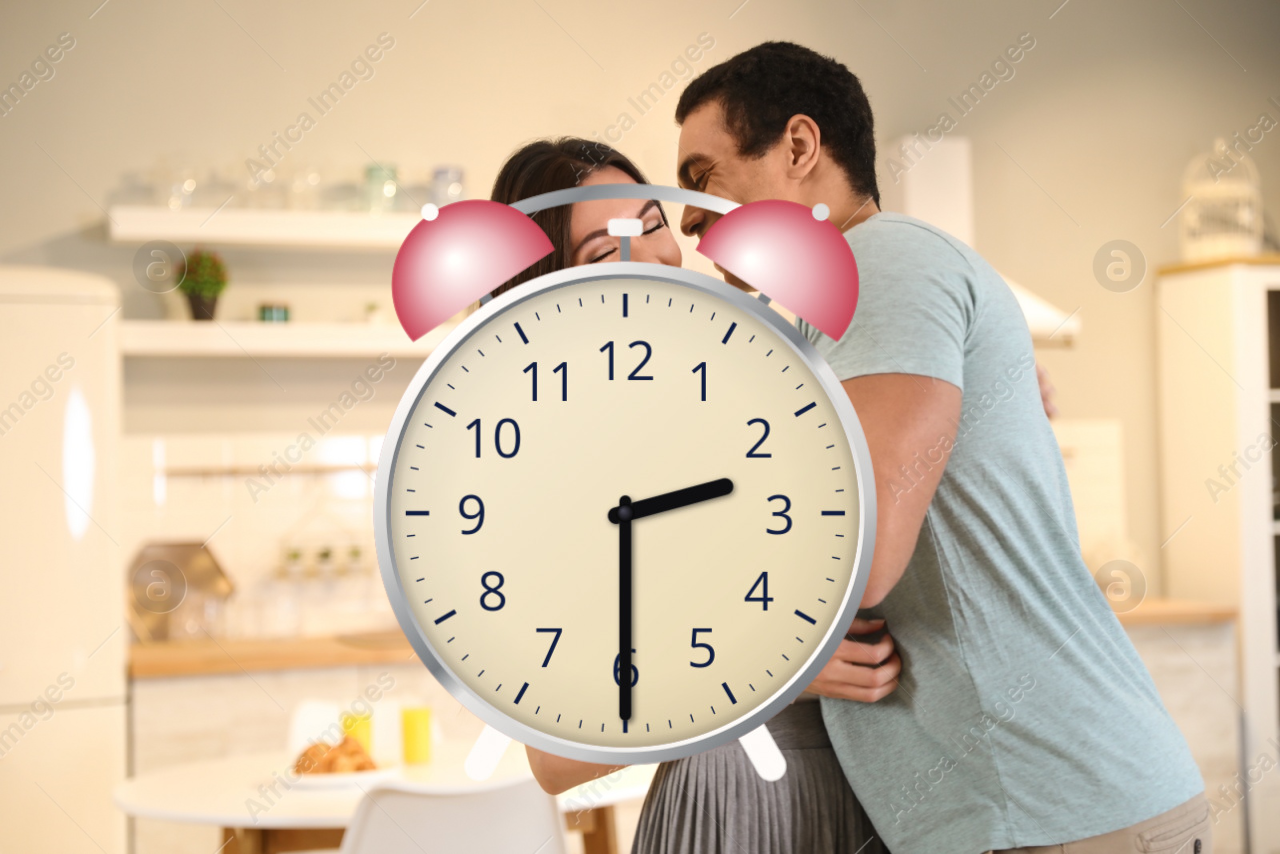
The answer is 2:30
